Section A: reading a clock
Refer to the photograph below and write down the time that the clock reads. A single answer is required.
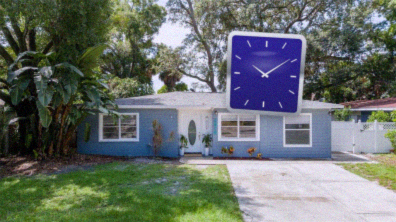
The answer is 10:09
